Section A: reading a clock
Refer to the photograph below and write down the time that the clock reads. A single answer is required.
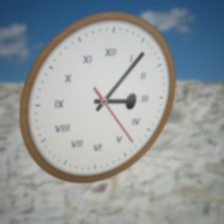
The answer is 3:06:23
